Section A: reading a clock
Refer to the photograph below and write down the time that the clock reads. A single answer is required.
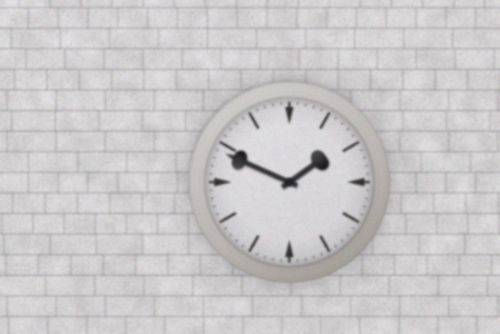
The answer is 1:49
